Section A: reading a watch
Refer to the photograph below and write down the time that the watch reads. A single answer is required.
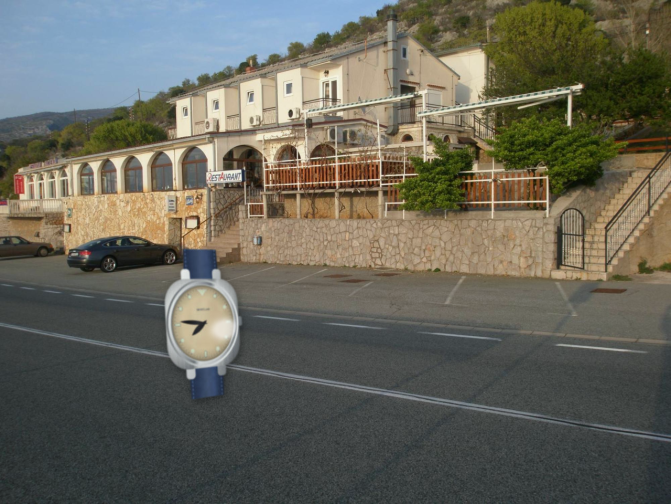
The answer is 7:46
